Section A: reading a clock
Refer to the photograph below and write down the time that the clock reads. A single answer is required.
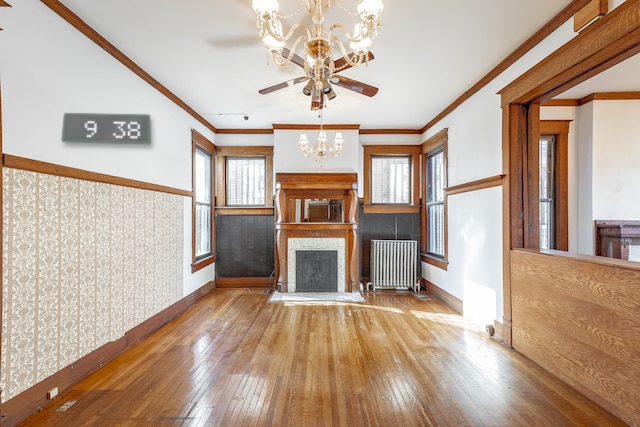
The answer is 9:38
